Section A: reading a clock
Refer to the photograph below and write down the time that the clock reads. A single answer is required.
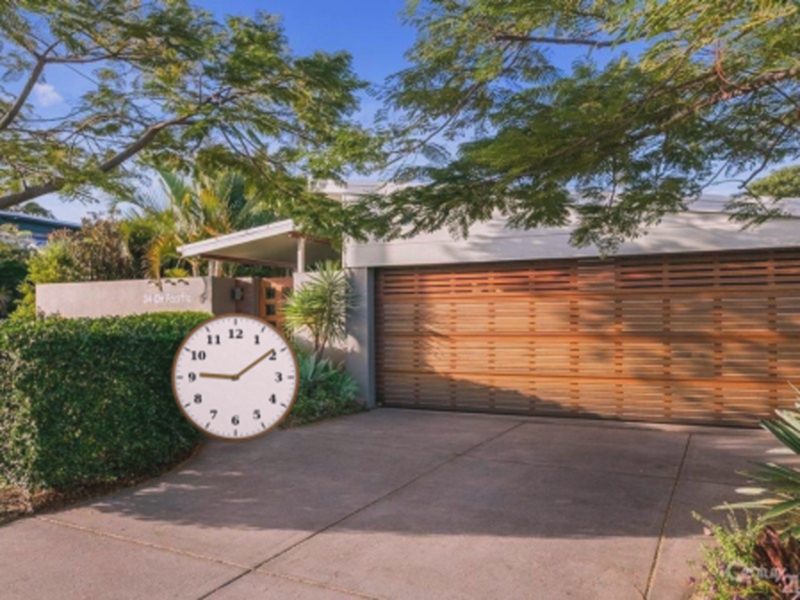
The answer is 9:09
